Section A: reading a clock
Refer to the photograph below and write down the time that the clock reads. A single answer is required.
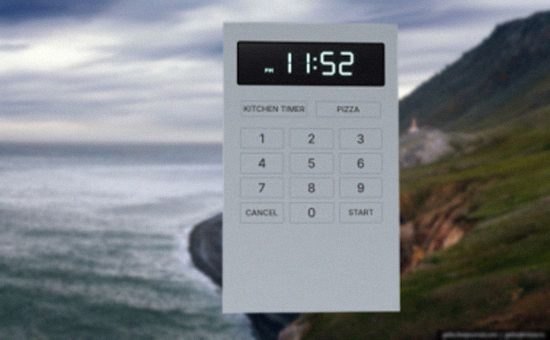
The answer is 11:52
